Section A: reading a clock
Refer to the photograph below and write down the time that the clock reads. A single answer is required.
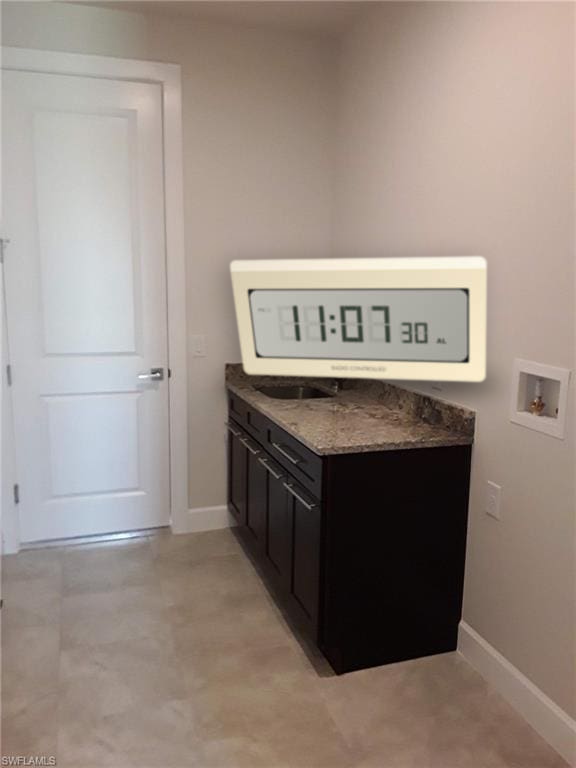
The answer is 11:07:30
